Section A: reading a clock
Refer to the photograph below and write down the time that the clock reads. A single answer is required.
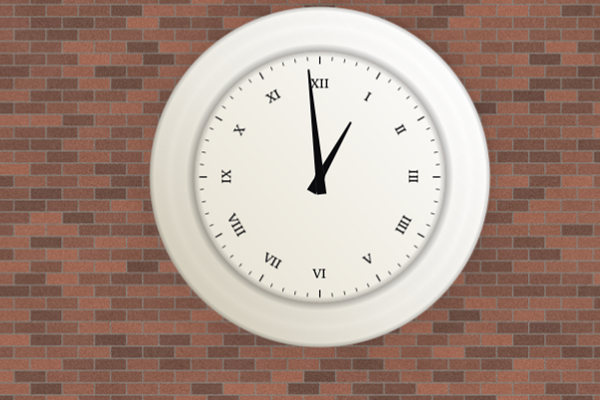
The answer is 12:59
